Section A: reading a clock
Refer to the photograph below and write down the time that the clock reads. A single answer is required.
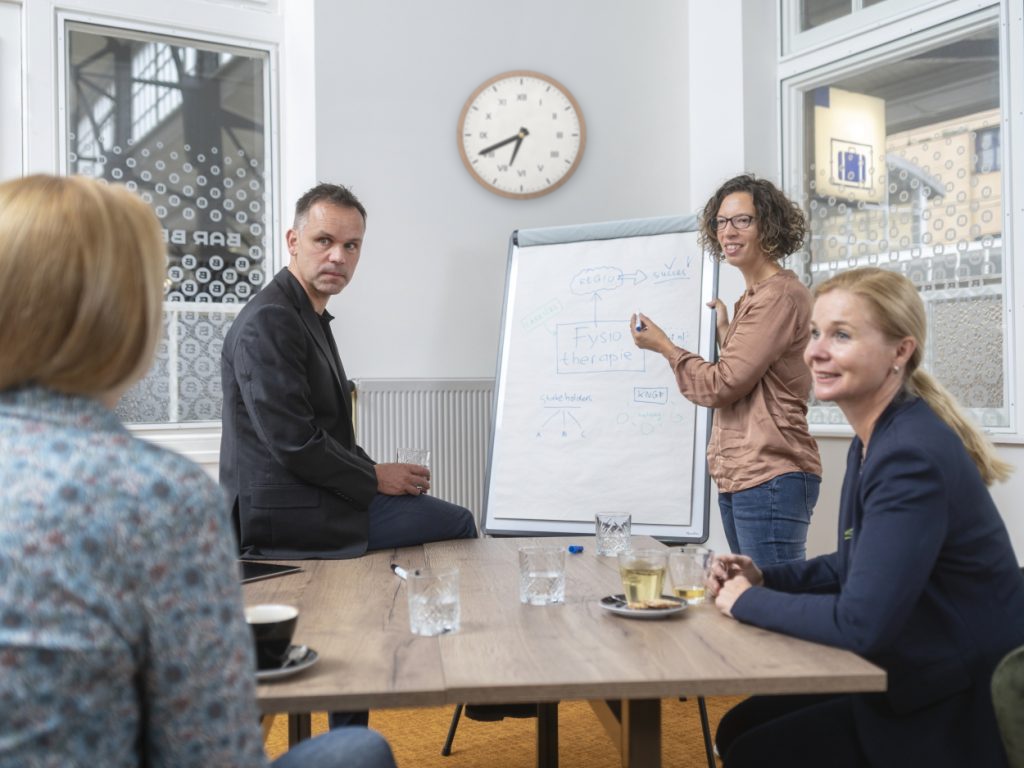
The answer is 6:41
